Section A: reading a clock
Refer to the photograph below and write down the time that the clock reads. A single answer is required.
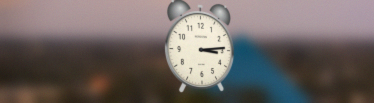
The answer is 3:14
